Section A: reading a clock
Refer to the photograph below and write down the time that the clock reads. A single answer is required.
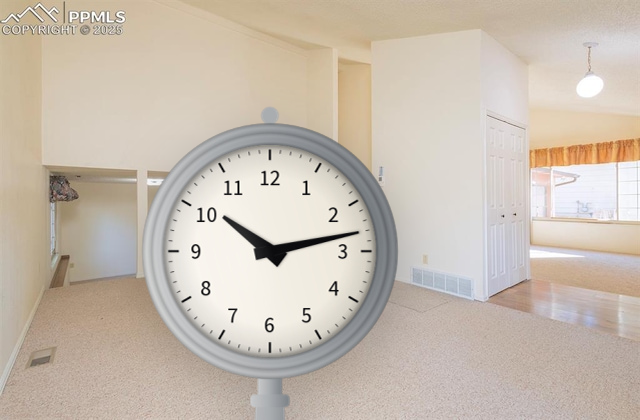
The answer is 10:13
